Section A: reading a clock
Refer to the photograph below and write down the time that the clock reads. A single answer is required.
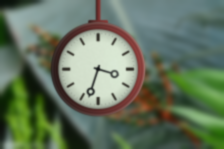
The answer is 3:33
